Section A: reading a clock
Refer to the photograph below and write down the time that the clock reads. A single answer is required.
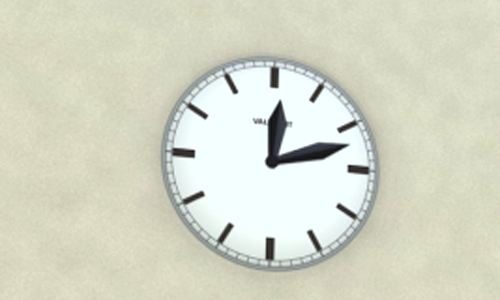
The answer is 12:12
